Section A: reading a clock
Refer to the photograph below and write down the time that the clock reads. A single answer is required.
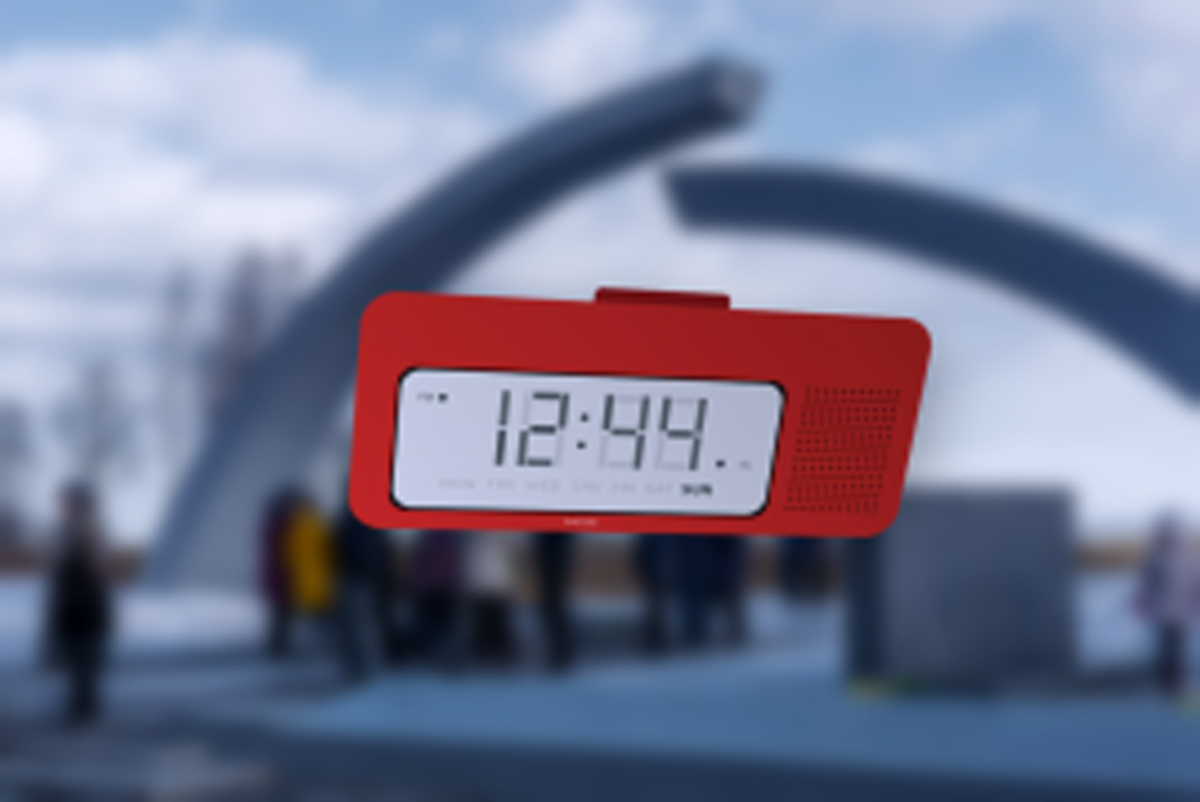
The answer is 12:44
